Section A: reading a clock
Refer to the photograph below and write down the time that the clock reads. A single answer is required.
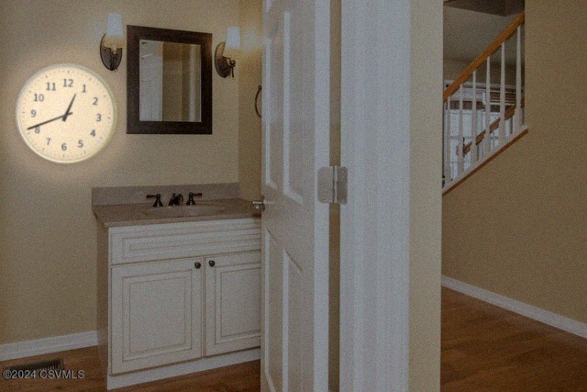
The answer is 12:41
